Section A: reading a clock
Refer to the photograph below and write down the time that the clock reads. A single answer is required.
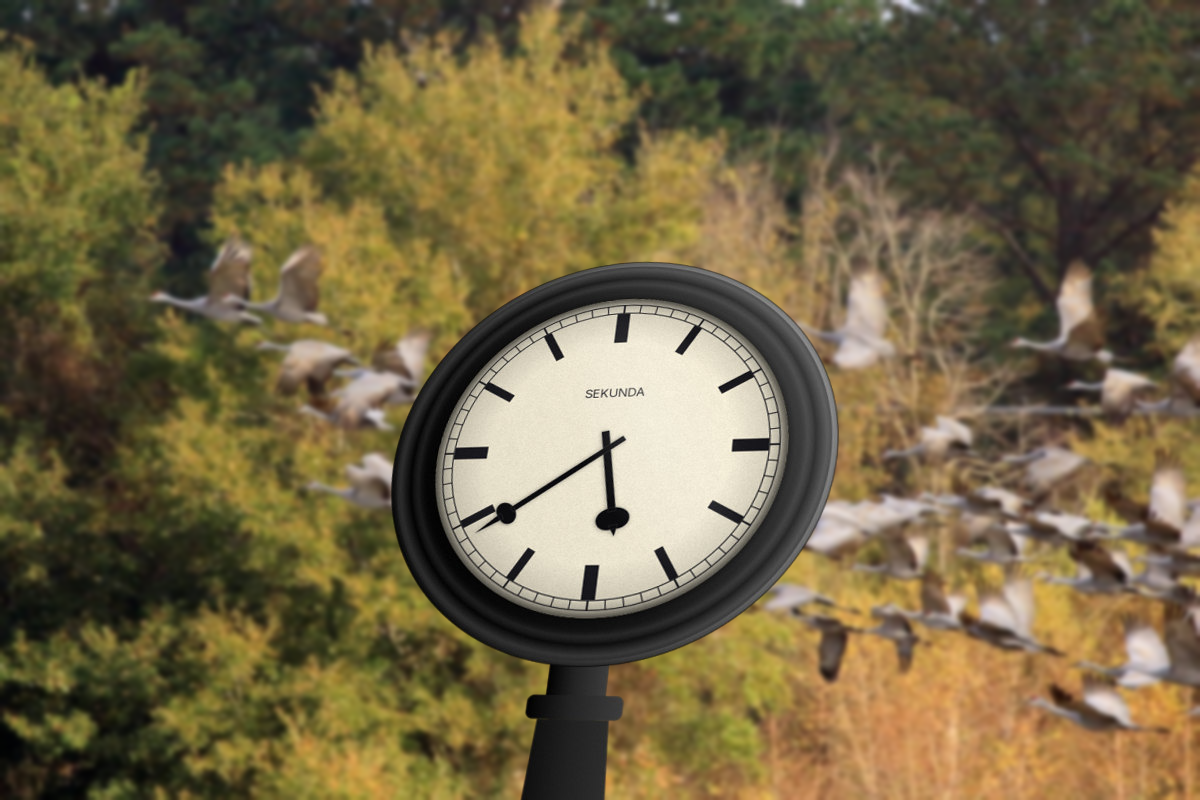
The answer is 5:39
